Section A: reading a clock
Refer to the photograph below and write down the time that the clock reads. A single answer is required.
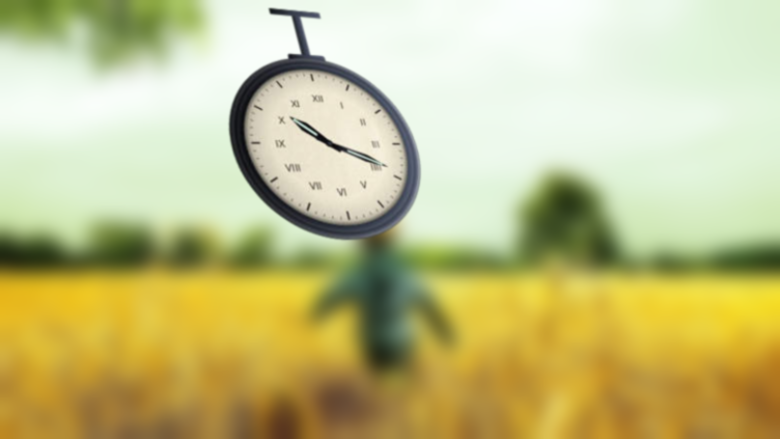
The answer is 10:19
